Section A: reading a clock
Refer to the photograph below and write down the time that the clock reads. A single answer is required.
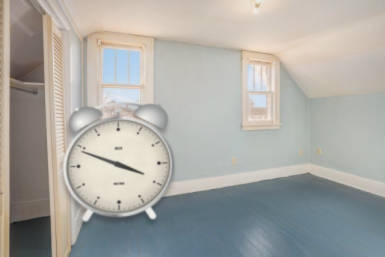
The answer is 3:49
